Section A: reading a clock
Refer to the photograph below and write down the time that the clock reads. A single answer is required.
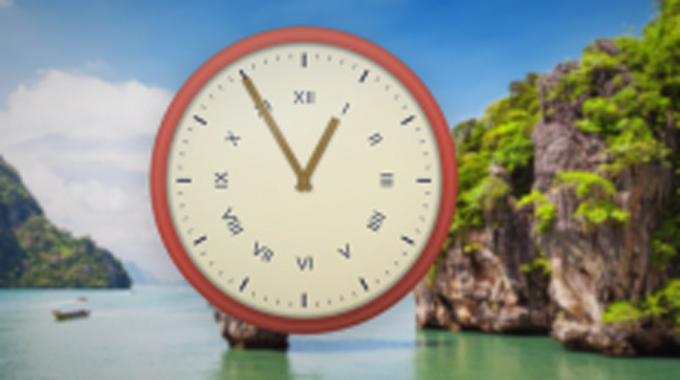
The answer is 12:55
